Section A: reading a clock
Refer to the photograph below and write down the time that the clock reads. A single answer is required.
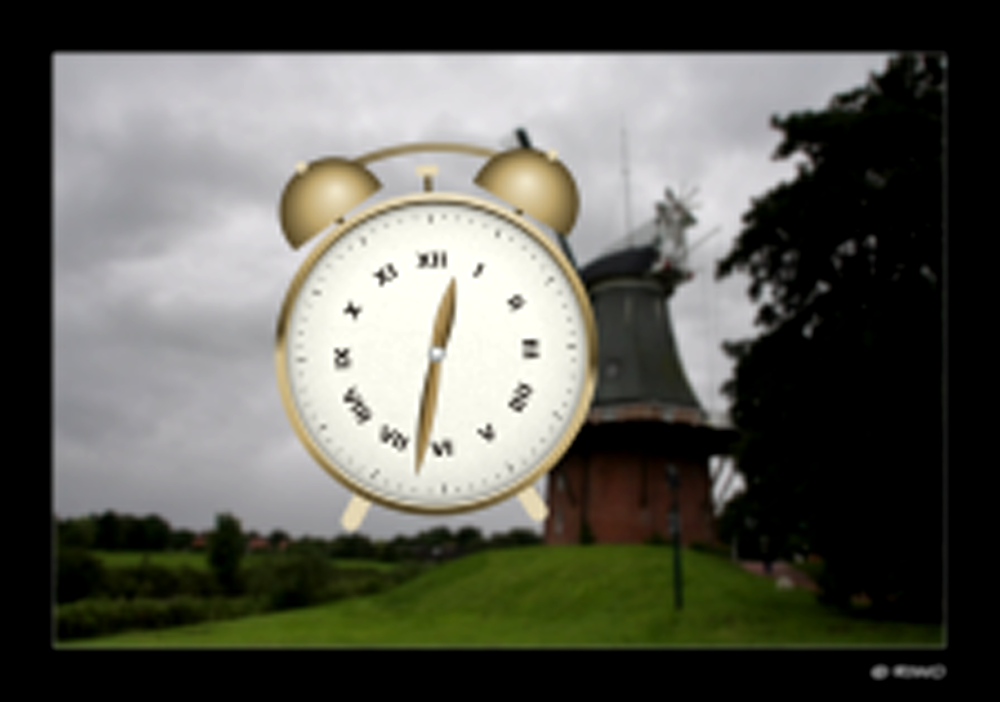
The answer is 12:32
